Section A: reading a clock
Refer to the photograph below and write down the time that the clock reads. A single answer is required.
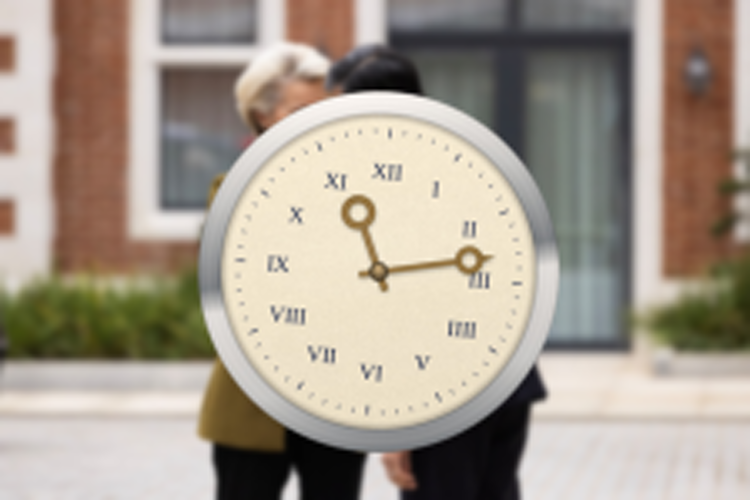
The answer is 11:13
